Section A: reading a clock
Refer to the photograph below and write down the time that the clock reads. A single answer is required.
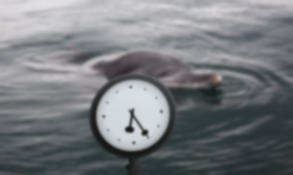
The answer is 6:25
